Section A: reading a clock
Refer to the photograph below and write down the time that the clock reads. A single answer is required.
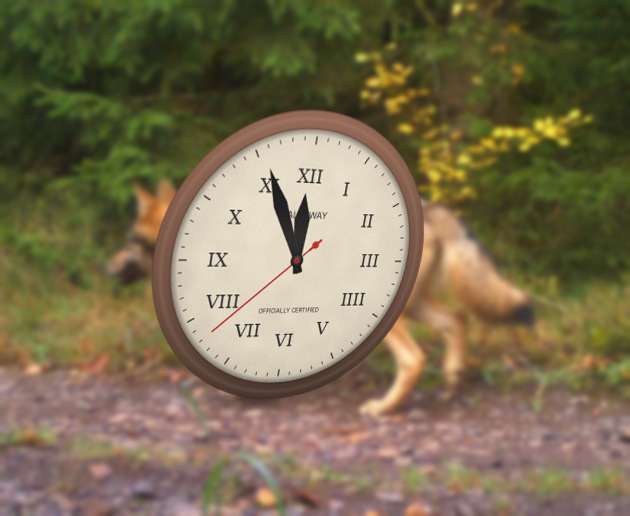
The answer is 11:55:38
